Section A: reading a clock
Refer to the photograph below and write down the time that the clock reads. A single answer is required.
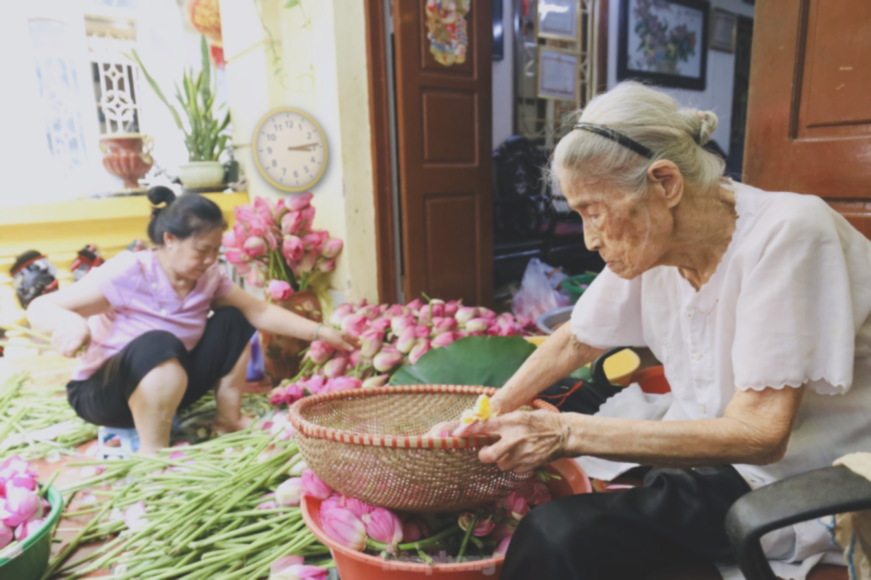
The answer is 3:14
